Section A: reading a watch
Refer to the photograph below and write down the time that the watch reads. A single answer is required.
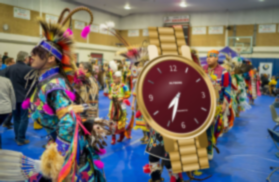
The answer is 7:34
